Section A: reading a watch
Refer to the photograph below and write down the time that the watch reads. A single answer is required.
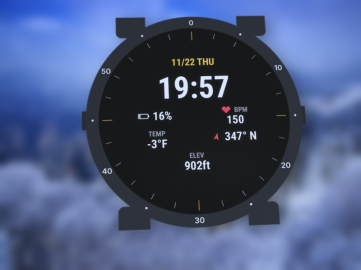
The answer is 19:57
